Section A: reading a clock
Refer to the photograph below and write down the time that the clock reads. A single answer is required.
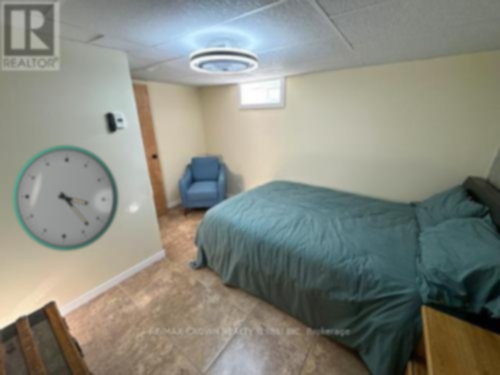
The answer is 3:23
